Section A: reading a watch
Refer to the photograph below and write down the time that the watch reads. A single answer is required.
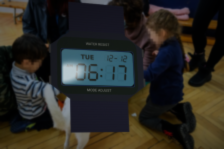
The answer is 6:17
